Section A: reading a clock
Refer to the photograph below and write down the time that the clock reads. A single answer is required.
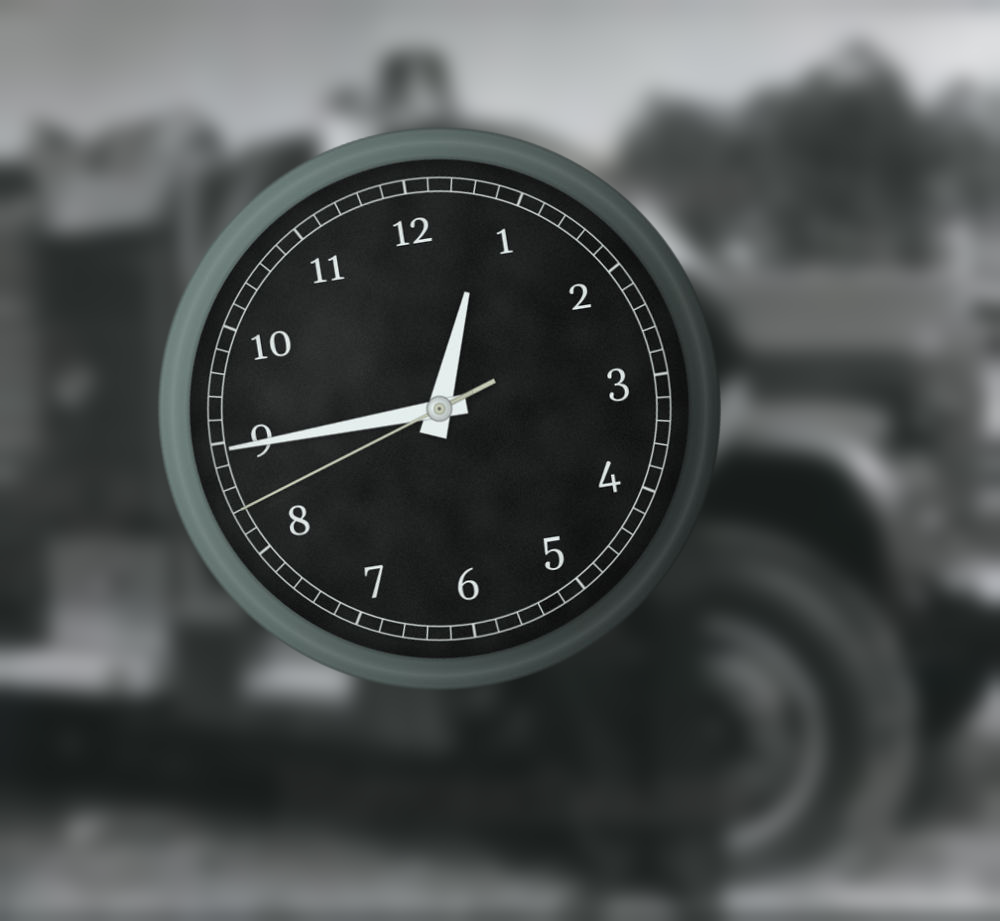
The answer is 12:44:42
